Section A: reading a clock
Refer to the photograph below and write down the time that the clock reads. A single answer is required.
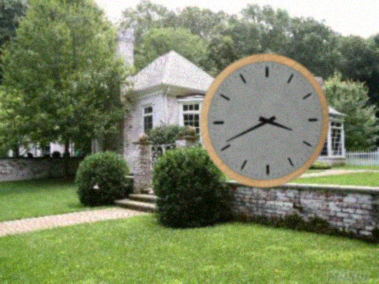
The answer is 3:41
